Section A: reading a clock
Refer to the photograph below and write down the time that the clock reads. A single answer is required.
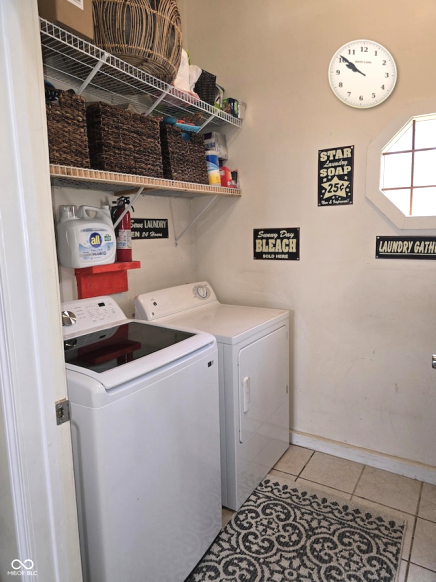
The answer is 9:51
